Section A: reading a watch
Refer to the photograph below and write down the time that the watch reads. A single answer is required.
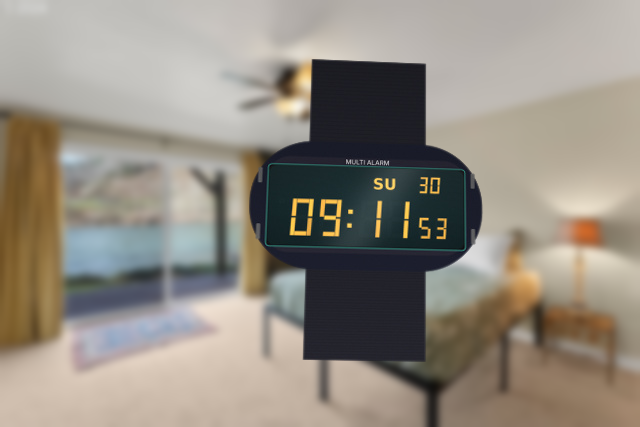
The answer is 9:11:53
